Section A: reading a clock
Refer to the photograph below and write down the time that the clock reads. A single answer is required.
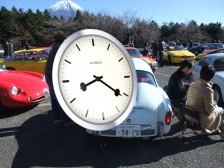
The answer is 8:21
